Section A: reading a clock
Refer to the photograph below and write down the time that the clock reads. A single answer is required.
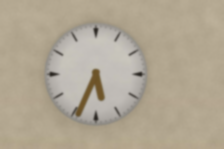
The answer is 5:34
